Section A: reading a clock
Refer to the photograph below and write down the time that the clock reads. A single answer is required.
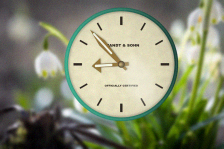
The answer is 8:53
